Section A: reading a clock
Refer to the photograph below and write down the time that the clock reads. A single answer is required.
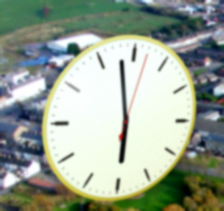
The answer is 5:58:02
